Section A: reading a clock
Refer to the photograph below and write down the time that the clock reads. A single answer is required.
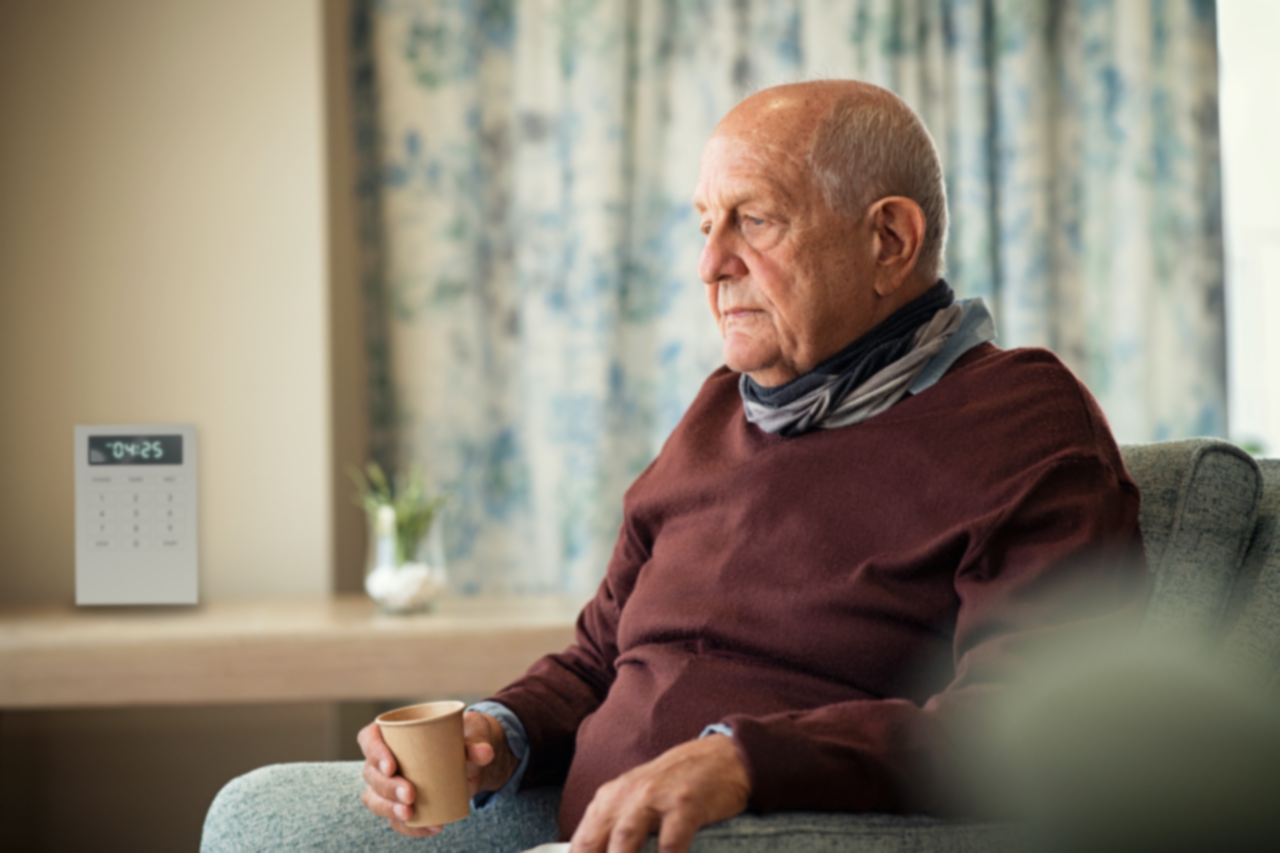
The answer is 4:25
